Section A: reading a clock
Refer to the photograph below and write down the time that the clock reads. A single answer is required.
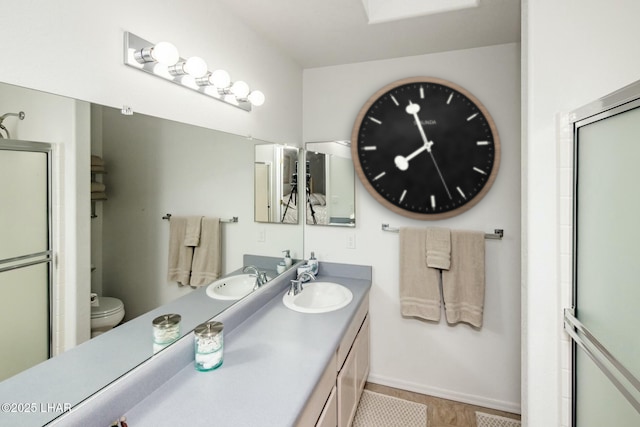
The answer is 7:57:27
